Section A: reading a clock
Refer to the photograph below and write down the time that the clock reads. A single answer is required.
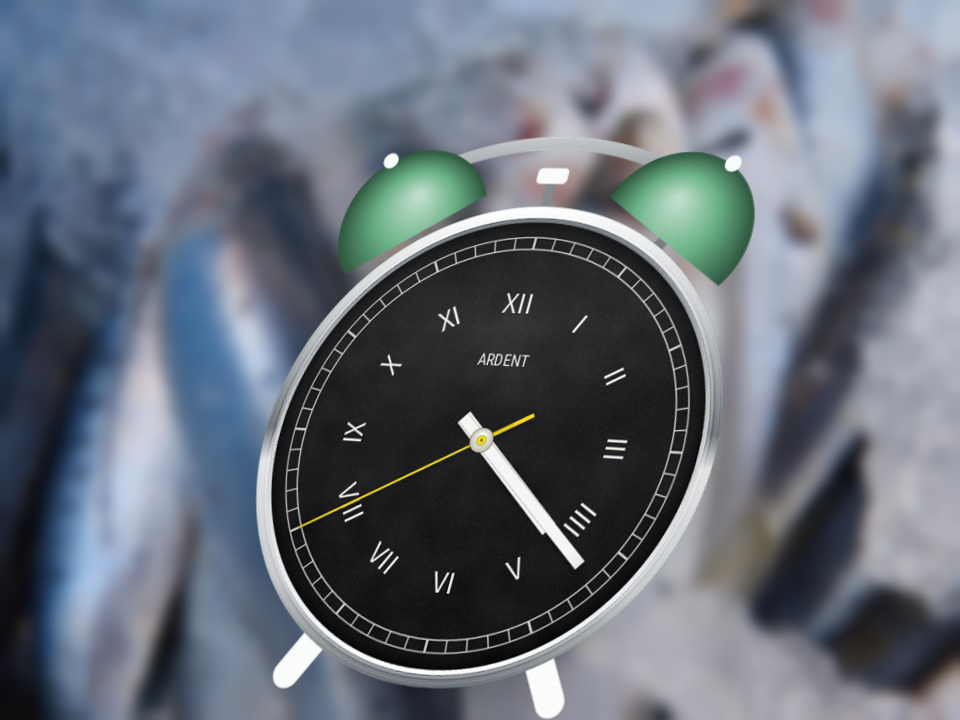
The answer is 4:21:40
